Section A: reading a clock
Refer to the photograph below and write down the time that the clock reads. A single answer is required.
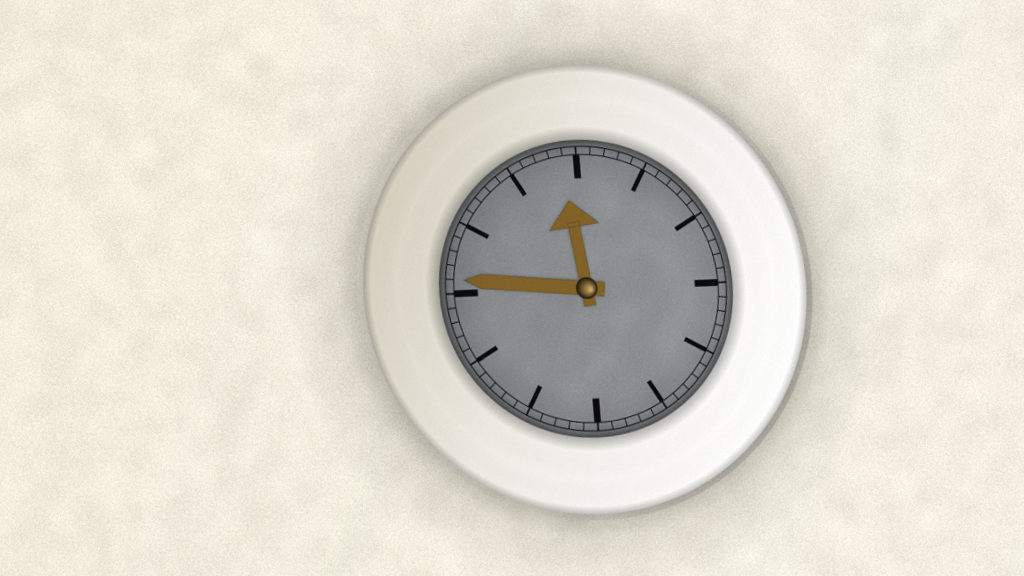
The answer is 11:46
